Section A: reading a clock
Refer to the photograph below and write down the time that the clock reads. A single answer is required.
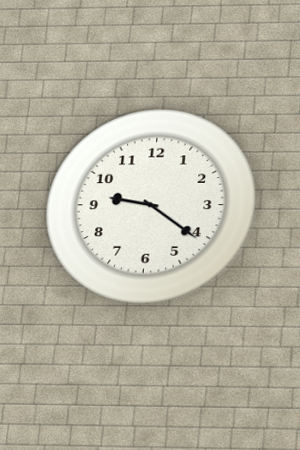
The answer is 9:21
